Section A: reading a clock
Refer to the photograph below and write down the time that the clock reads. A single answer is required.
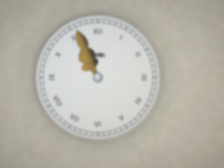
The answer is 10:56
